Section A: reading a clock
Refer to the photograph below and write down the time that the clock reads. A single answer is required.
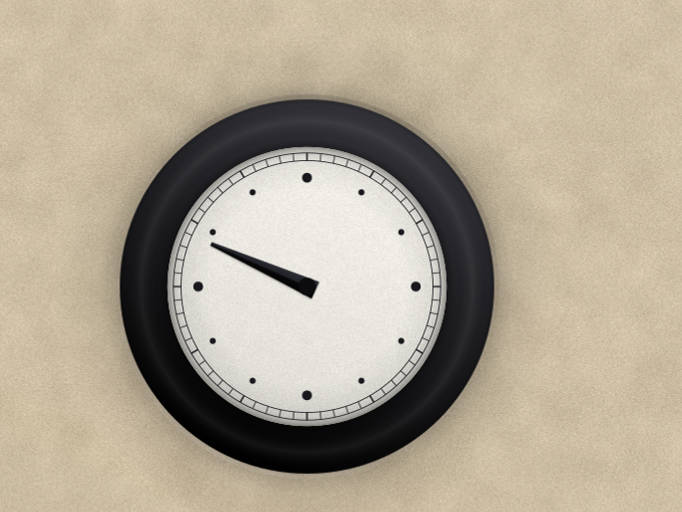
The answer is 9:49
